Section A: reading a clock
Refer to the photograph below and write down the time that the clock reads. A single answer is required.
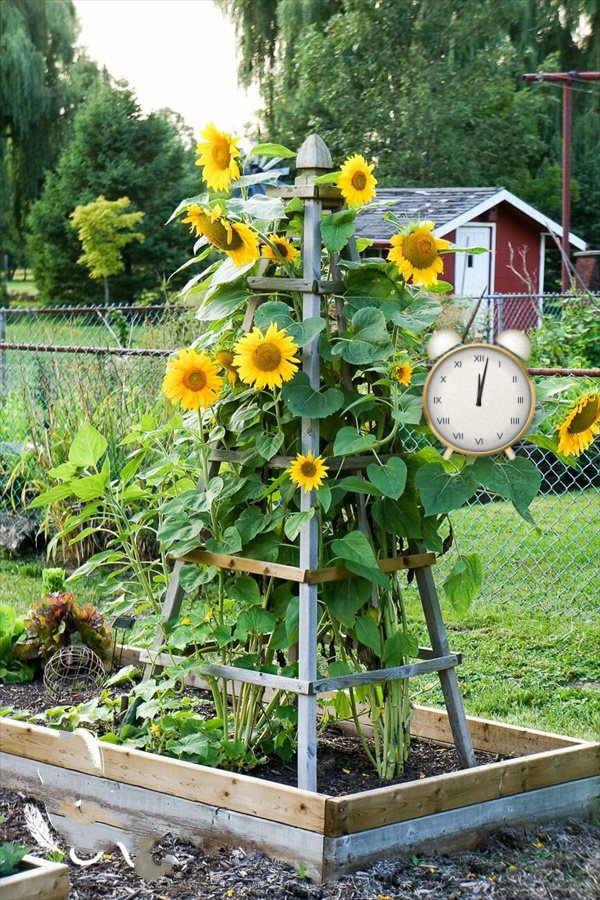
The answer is 12:02
